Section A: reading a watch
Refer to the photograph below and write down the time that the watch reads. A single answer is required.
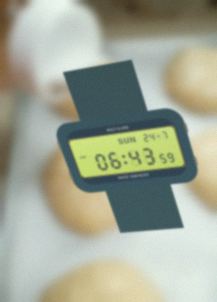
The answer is 6:43
